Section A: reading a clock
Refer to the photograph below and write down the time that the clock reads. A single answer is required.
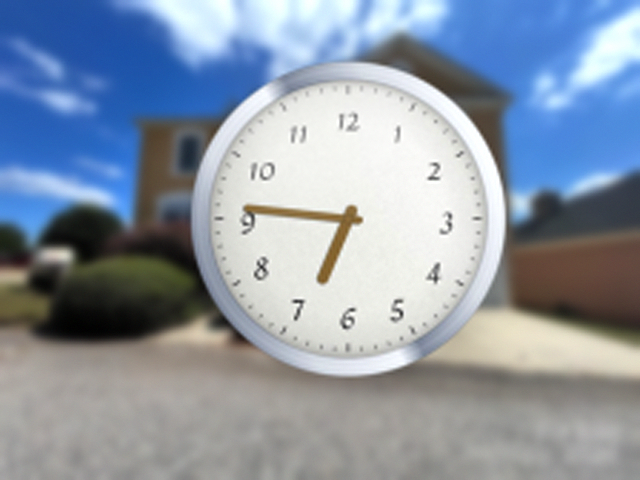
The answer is 6:46
